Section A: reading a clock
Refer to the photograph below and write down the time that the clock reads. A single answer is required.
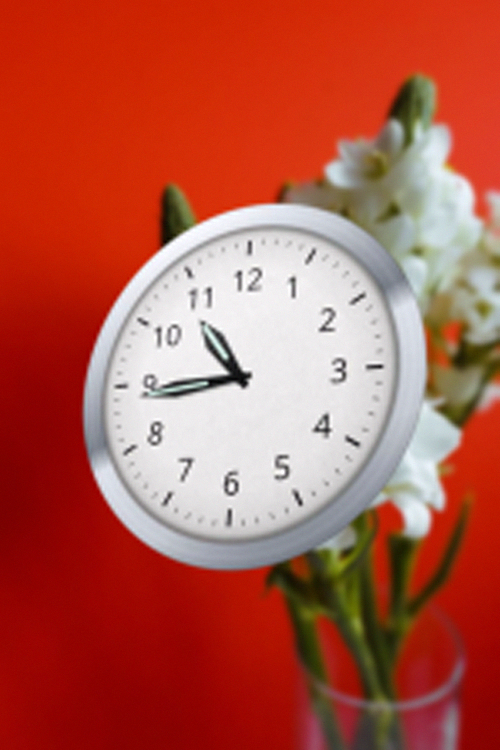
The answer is 10:44
